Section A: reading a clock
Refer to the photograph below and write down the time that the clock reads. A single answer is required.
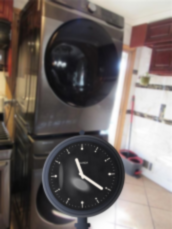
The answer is 11:21
